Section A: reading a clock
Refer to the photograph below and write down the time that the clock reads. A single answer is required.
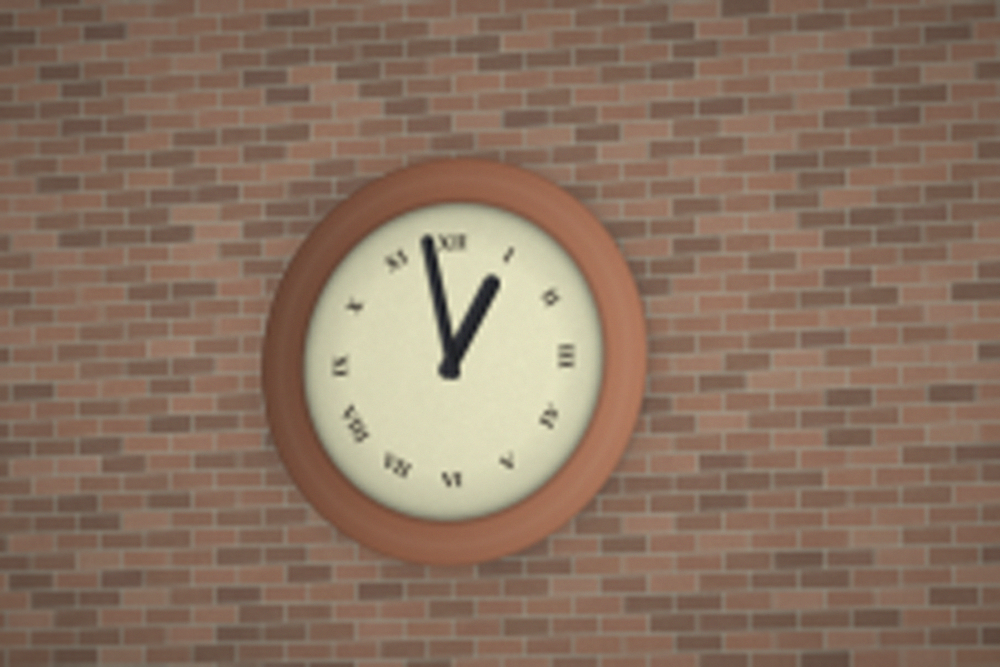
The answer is 12:58
